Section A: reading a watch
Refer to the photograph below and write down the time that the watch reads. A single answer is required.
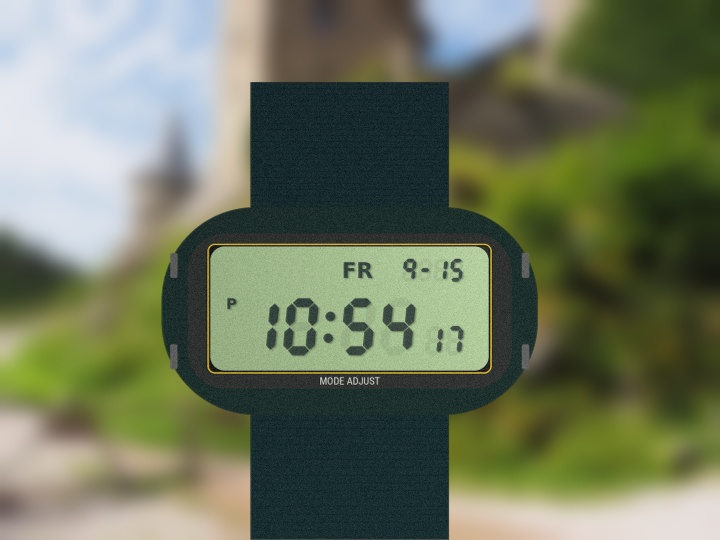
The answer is 10:54:17
